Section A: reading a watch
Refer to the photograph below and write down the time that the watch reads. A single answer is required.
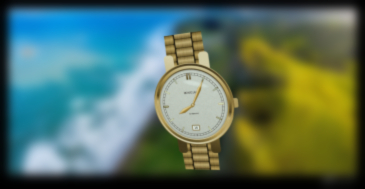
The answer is 8:05
